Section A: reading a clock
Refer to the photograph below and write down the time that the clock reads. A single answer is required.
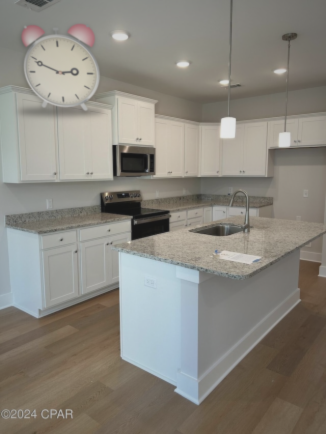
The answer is 2:49
